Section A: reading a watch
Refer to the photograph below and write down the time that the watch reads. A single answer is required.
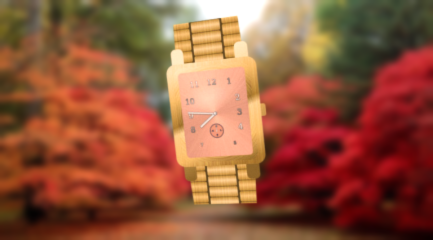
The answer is 7:46
